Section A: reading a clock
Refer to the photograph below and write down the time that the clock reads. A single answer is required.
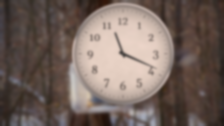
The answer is 11:19
